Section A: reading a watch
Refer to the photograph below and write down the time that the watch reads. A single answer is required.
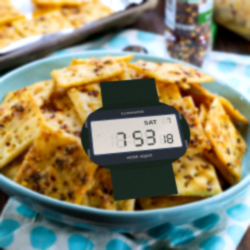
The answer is 7:53:18
